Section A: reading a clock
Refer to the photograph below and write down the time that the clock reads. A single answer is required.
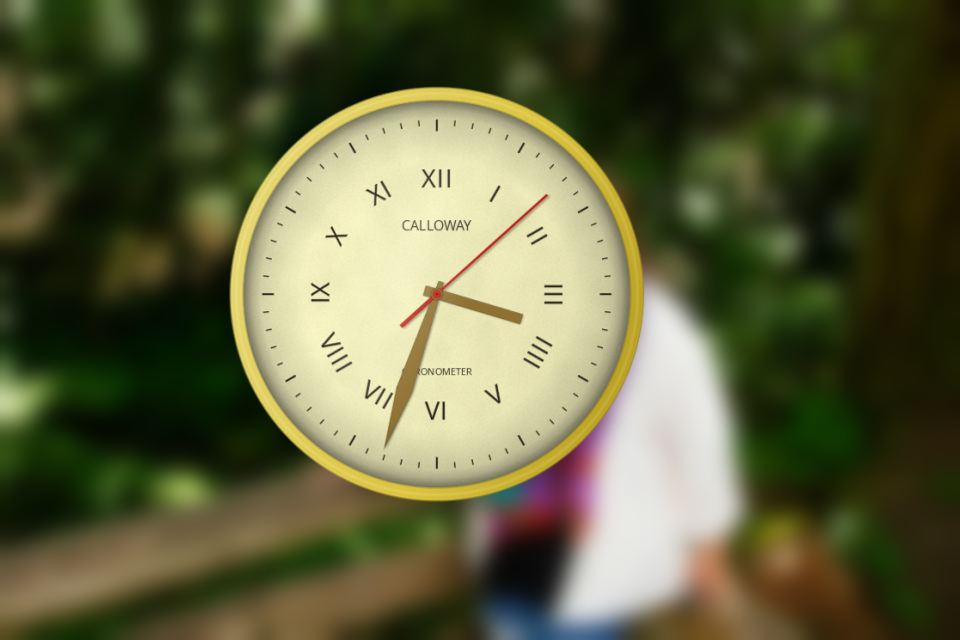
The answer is 3:33:08
